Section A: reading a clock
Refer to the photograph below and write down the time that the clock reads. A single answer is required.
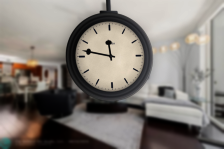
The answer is 11:47
